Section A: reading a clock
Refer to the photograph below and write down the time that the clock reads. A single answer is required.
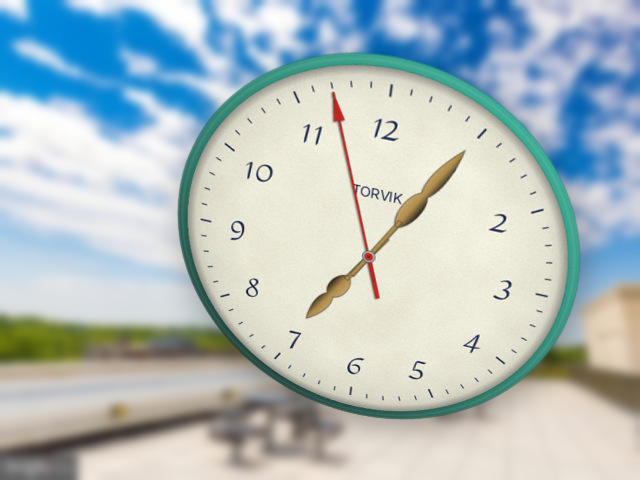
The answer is 7:04:57
